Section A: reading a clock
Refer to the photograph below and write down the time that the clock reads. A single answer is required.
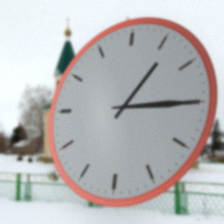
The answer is 1:15
